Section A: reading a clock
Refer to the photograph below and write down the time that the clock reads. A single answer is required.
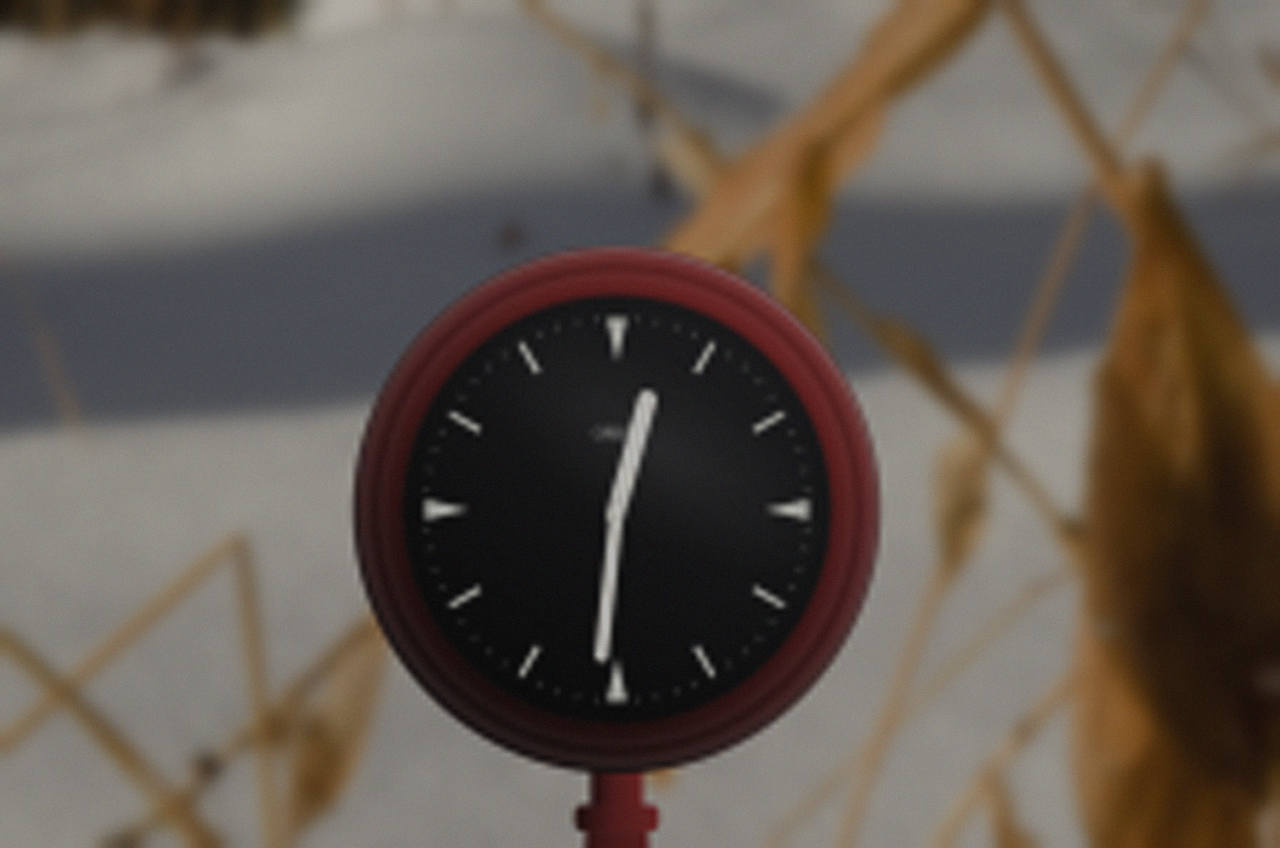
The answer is 12:31
